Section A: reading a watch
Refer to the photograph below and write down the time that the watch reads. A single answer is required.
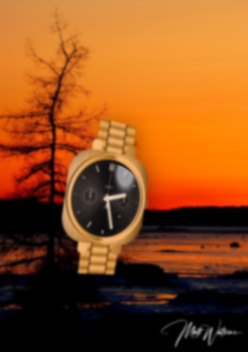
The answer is 2:27
